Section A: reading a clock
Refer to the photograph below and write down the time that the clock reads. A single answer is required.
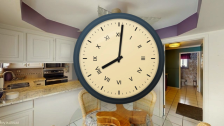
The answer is 8:01
